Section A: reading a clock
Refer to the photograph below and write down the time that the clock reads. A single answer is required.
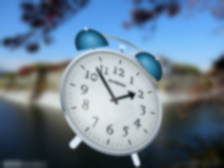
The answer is 1:53
